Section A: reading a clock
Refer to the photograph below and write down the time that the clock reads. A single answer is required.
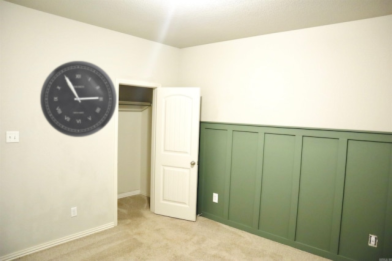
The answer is 2:55
